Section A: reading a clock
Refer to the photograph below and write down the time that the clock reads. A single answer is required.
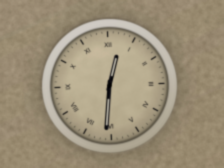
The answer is 12:31
